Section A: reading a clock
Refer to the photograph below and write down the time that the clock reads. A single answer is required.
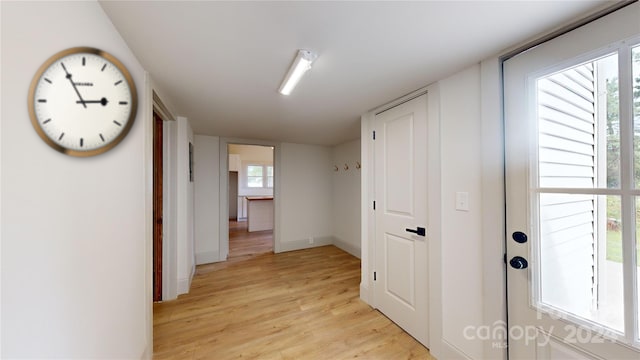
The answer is 2:55
